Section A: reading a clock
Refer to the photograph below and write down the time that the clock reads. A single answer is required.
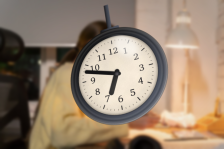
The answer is 6:48
